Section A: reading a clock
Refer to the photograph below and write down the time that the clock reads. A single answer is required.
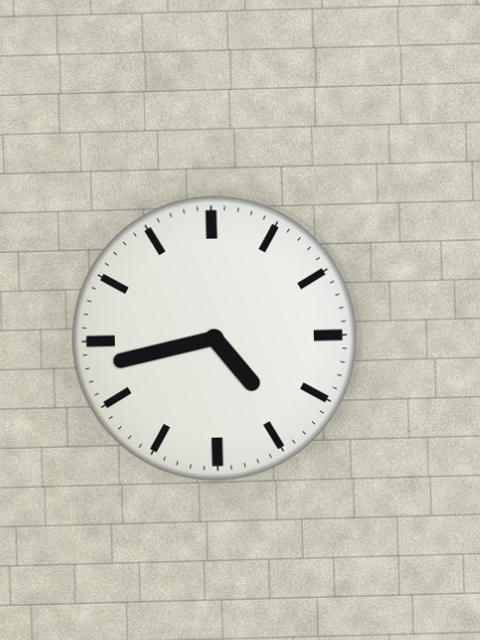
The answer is 4:43
